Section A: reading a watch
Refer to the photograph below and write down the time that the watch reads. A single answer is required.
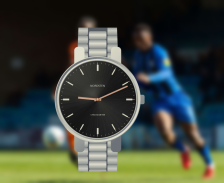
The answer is 9:11
